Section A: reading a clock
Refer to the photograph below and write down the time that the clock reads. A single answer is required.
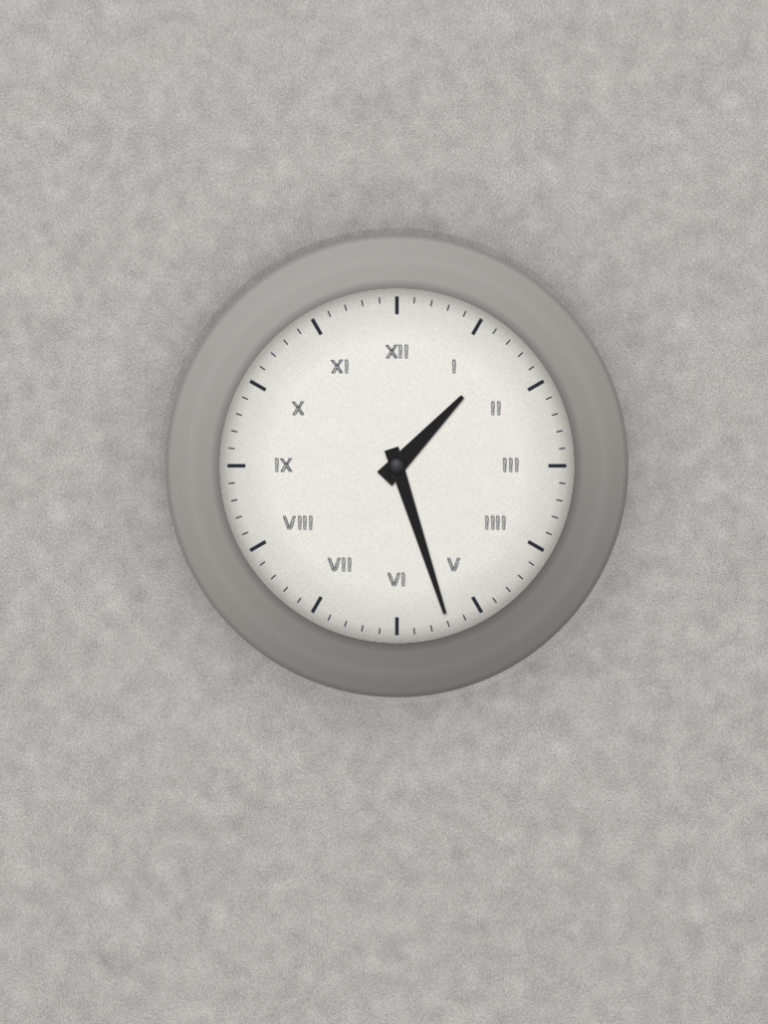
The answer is 1:27
